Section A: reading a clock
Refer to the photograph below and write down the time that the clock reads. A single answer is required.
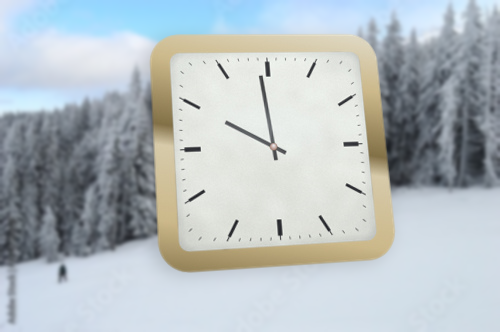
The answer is 9:59
